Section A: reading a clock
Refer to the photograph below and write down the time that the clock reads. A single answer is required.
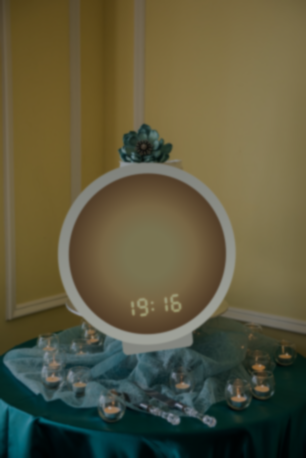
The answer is 19:16
